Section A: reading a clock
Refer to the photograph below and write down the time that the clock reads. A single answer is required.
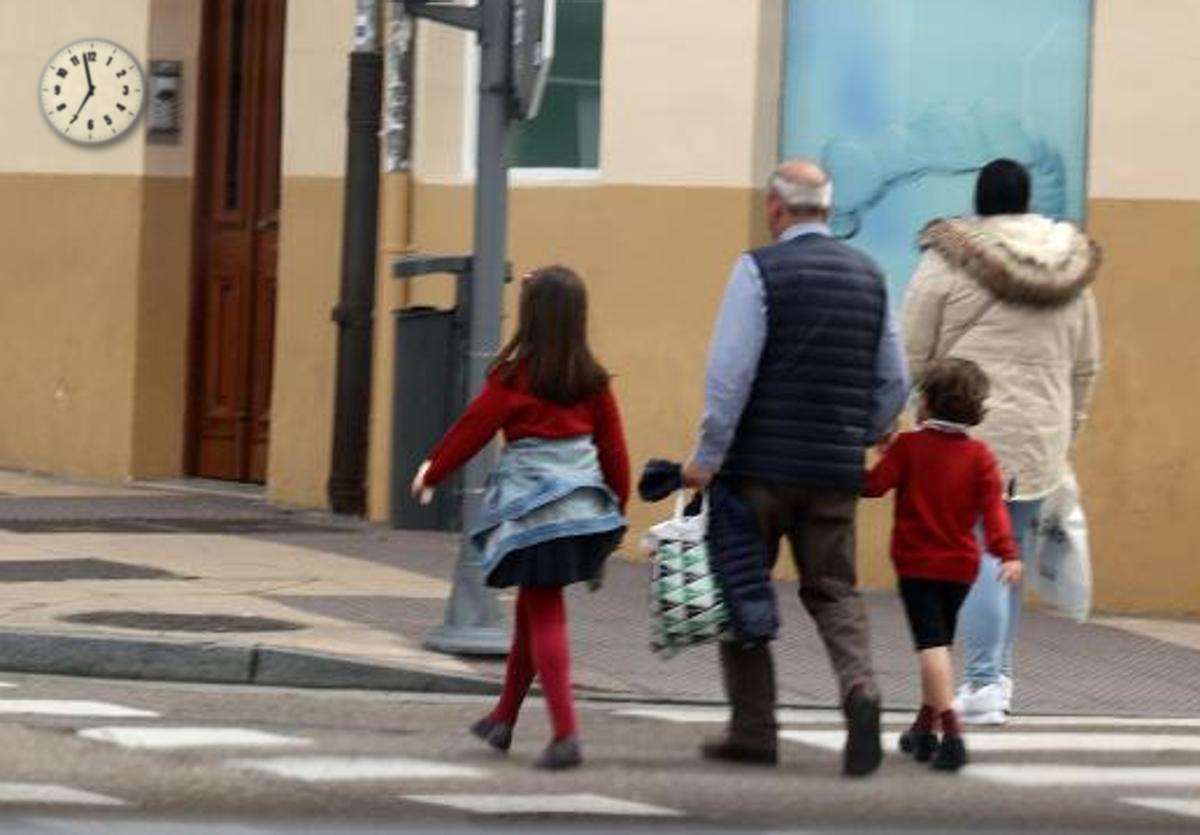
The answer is 6:58
